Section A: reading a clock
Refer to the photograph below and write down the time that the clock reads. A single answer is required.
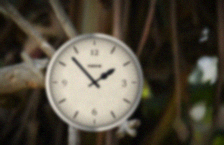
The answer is 1:53
